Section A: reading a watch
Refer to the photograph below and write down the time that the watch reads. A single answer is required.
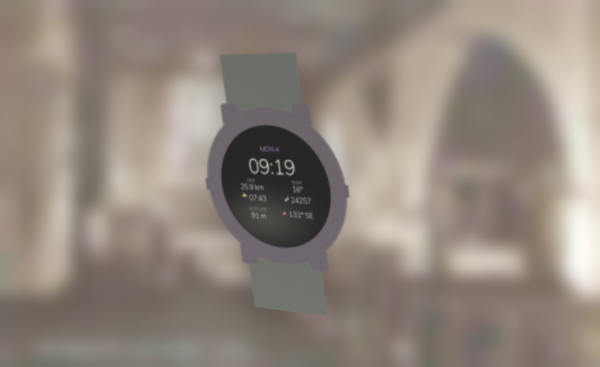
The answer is 9:19
